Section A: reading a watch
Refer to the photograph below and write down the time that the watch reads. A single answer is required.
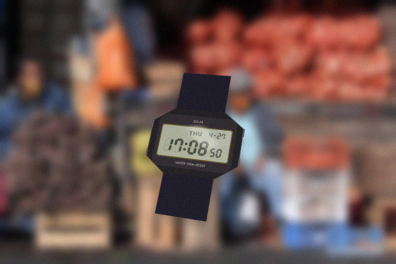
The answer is 17:08:50
